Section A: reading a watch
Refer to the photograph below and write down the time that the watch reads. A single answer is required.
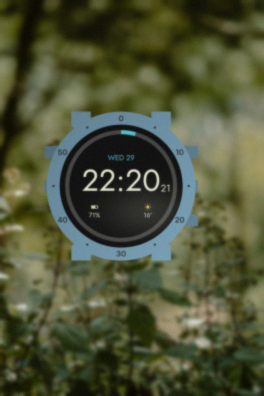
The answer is 22:20:21
